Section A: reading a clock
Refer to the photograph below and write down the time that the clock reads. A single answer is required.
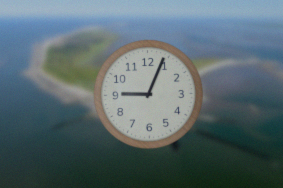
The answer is 9:04
